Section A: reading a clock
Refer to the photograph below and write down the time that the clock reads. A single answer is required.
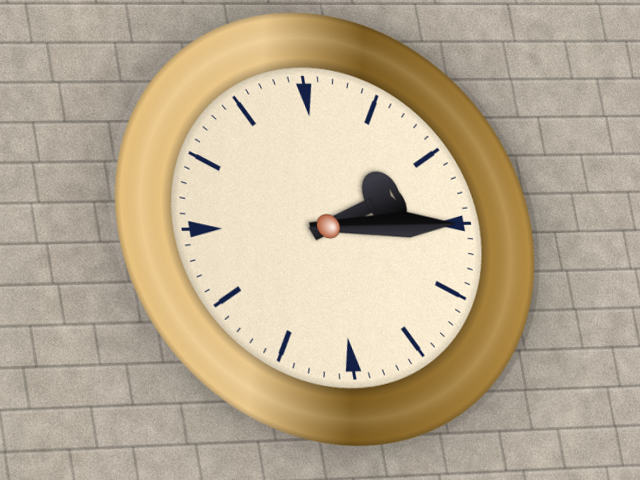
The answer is 2:15
